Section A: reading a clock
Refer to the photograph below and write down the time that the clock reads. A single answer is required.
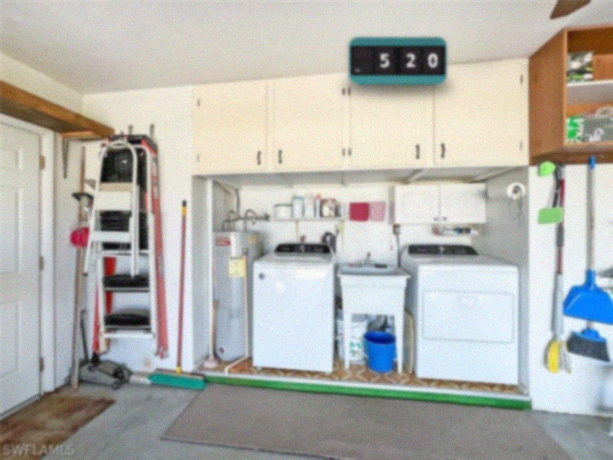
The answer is 5:20
